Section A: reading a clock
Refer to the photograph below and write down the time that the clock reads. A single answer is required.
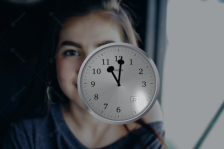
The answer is 11:01
